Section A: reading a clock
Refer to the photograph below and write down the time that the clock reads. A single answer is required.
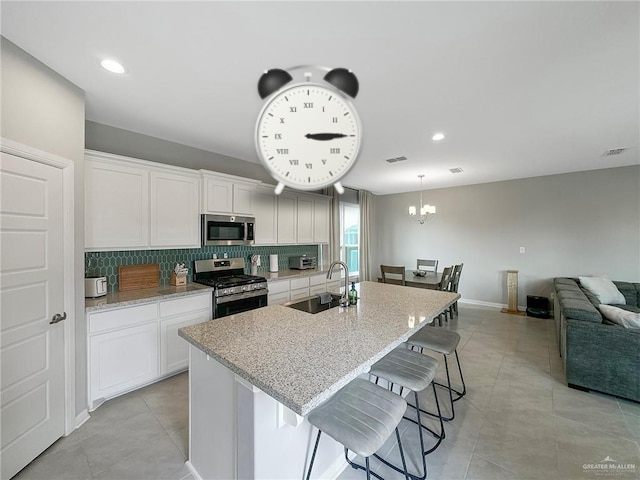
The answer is 3:15
